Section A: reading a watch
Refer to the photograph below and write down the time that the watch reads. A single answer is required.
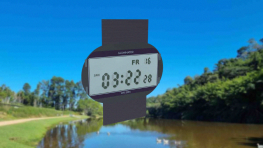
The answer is 3:22:28
